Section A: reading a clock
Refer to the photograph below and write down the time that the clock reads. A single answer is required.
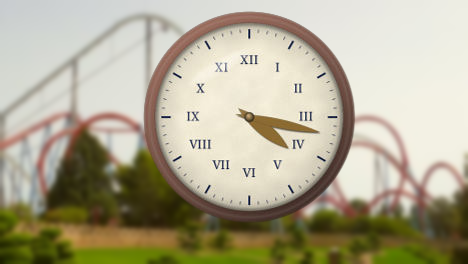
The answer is 4:17
